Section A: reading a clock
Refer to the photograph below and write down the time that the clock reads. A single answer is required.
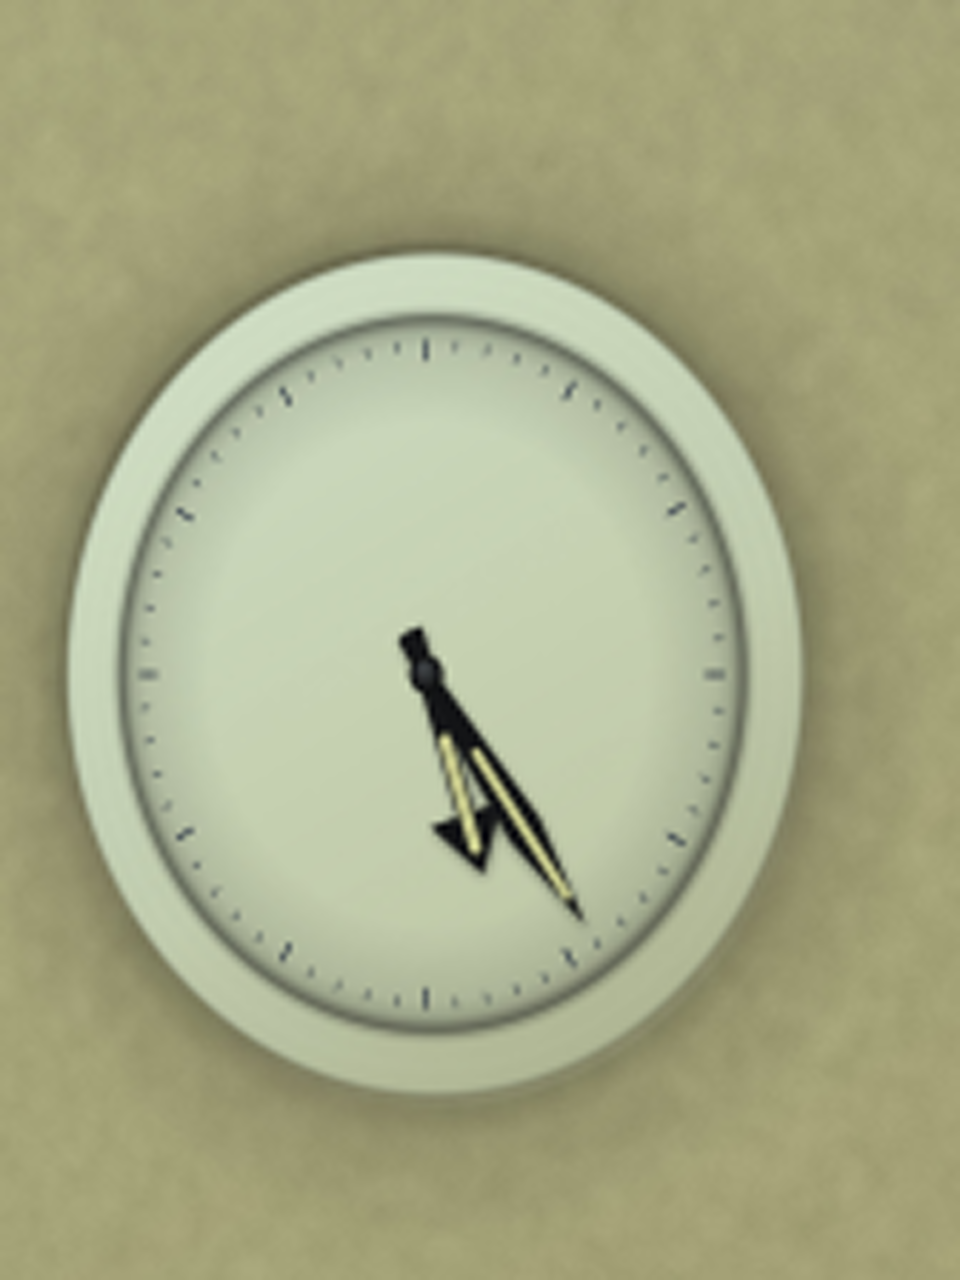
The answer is 5:24
